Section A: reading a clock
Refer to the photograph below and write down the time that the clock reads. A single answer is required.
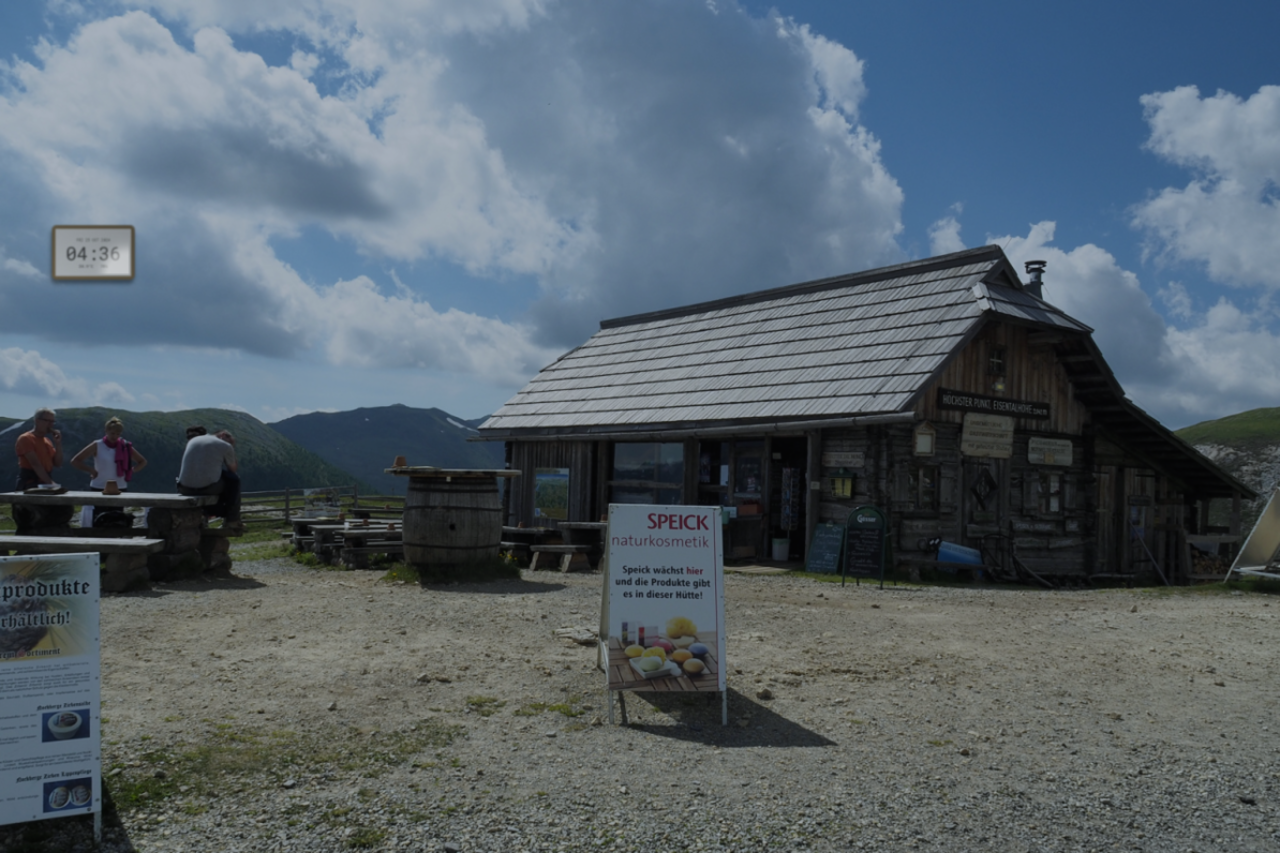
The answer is 4:36
